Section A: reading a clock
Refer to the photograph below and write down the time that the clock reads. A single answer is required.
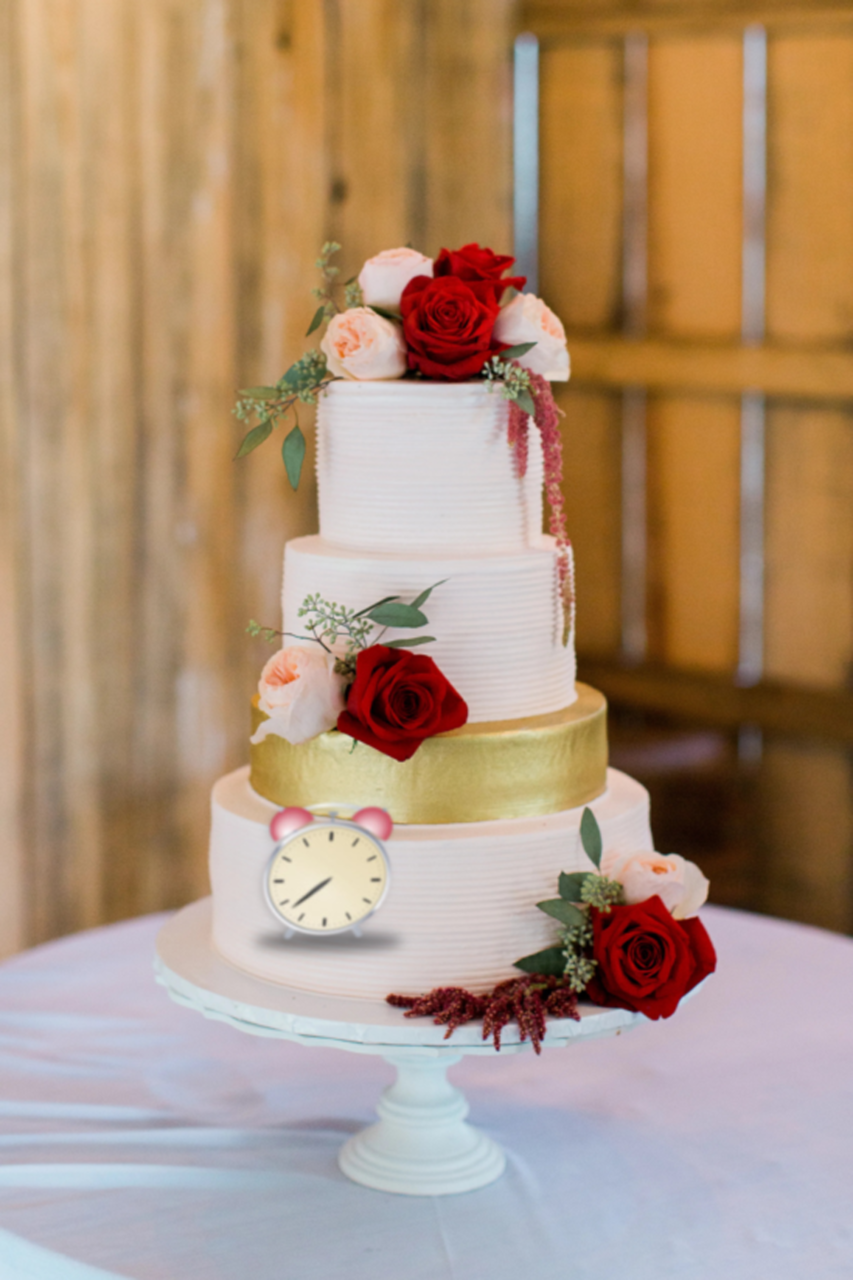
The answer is 7:38
